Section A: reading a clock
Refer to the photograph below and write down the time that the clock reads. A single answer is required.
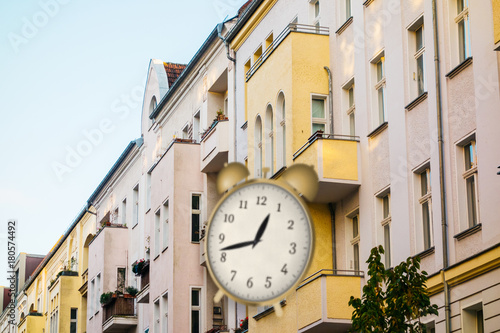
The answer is 12:42
